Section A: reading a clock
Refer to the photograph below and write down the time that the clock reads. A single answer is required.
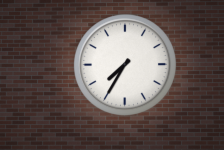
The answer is 7:35
